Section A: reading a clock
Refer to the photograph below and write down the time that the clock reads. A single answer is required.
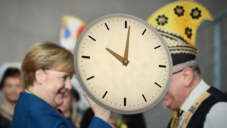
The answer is 10:01
